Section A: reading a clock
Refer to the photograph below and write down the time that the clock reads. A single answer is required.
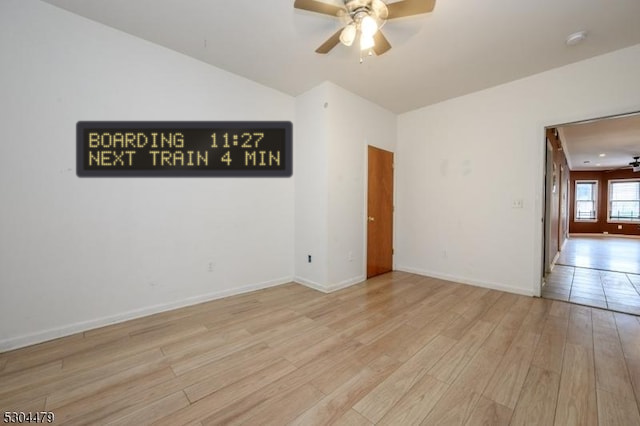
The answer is 11:27
